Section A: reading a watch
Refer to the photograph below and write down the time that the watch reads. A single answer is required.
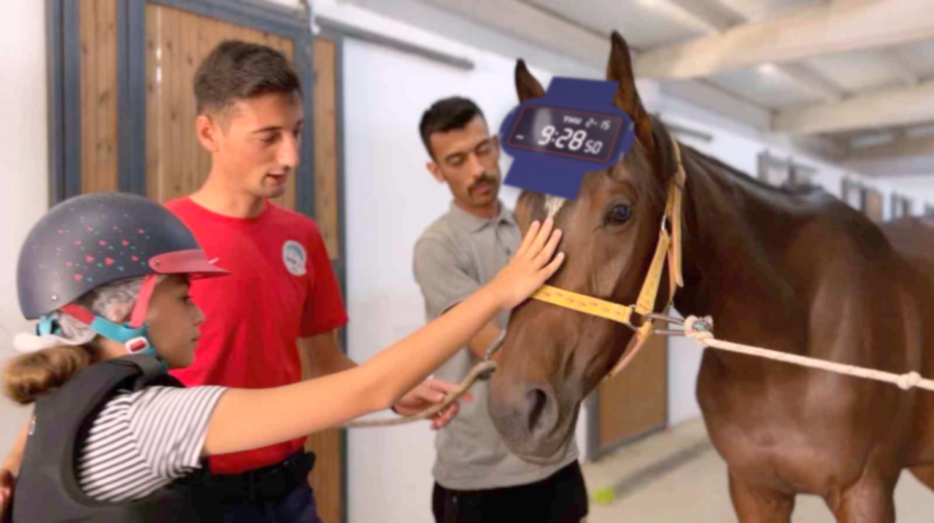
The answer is 9:28
